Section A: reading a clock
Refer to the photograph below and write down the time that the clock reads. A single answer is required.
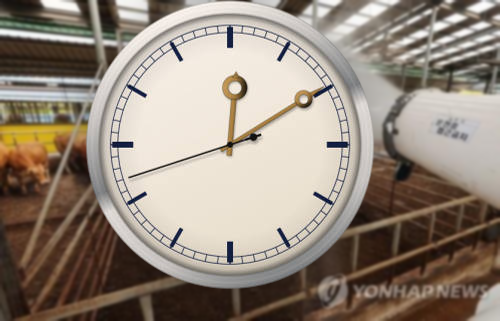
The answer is 12:09:42
